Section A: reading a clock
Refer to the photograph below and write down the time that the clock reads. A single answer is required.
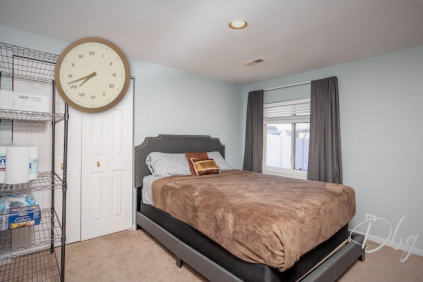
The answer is 7:42
